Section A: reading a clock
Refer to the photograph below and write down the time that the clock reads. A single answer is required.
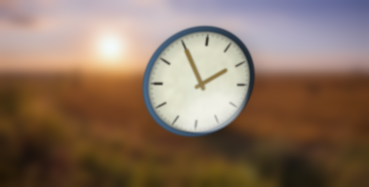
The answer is 1:55
